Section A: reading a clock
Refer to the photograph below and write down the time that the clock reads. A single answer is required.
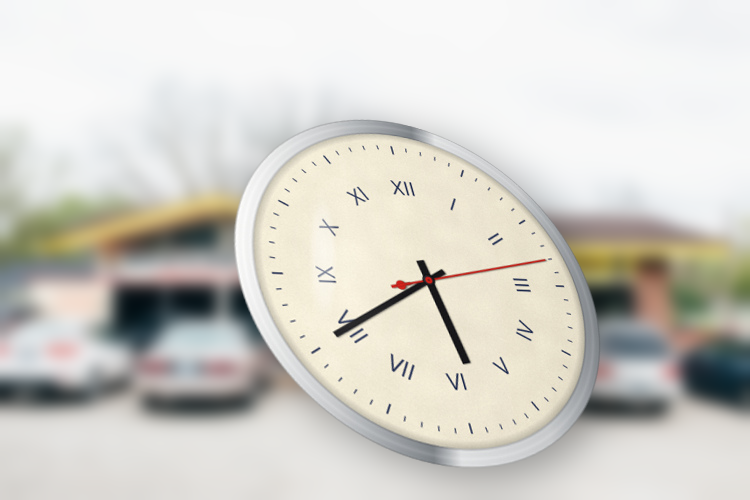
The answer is 5:40:13
